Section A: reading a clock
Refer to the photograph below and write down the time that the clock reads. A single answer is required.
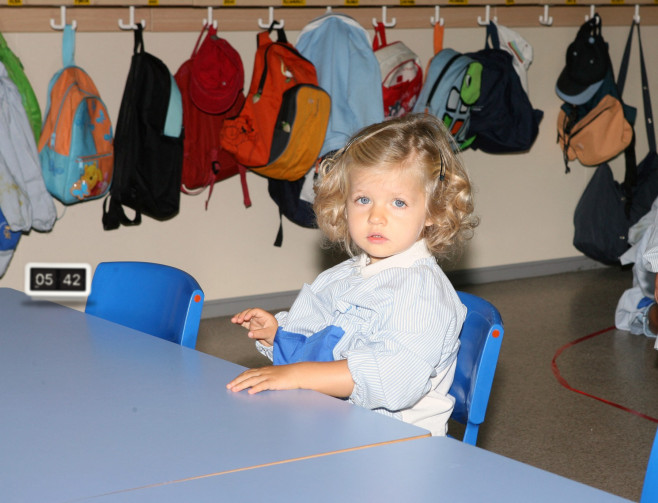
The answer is 5:42
